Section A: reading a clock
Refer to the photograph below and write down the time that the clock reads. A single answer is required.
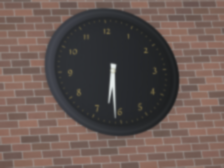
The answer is 6:31
